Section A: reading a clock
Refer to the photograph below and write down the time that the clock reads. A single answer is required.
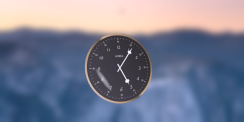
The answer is 5:06
